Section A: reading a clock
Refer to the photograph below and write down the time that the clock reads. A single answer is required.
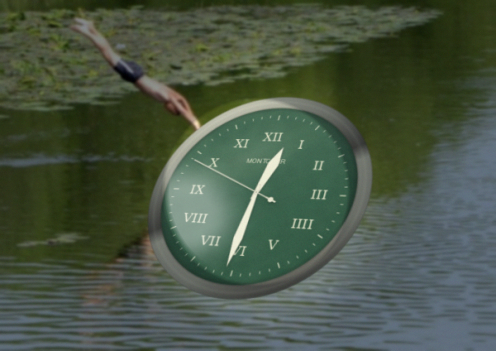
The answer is 12:30:49
